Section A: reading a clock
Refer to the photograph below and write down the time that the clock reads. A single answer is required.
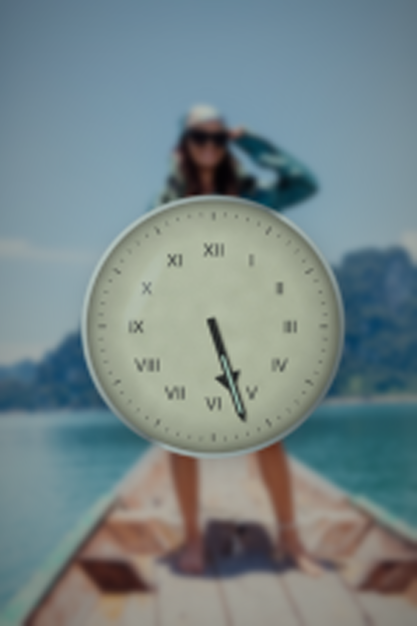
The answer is 5:27
